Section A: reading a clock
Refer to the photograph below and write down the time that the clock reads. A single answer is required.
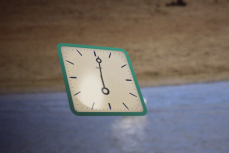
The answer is 6:01
